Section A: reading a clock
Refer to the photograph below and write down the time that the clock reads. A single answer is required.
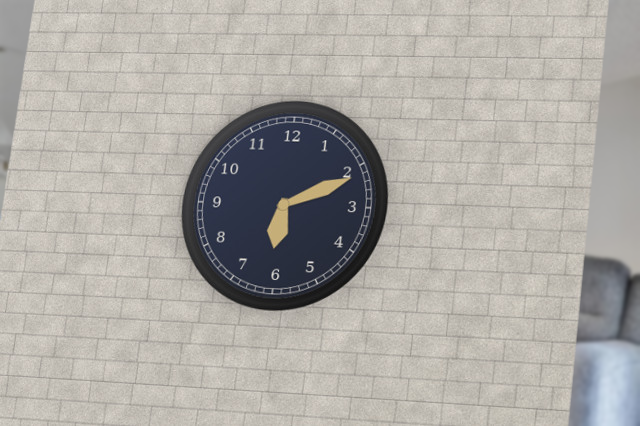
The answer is 6:11
